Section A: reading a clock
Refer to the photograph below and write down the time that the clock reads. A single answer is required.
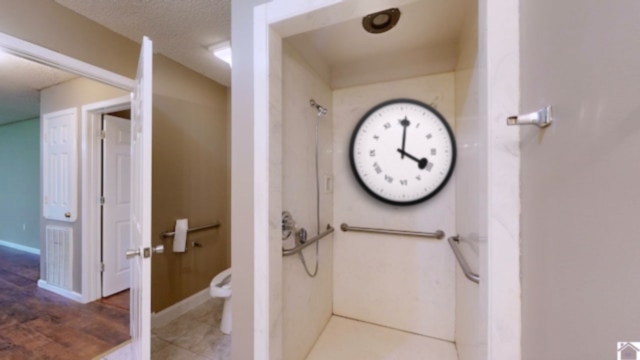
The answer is 4:01
